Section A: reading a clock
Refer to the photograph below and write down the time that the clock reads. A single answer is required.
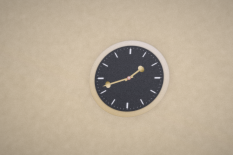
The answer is 1:42
